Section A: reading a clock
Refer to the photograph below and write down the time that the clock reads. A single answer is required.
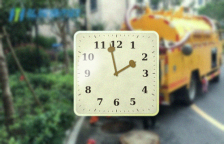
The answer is 1:58
